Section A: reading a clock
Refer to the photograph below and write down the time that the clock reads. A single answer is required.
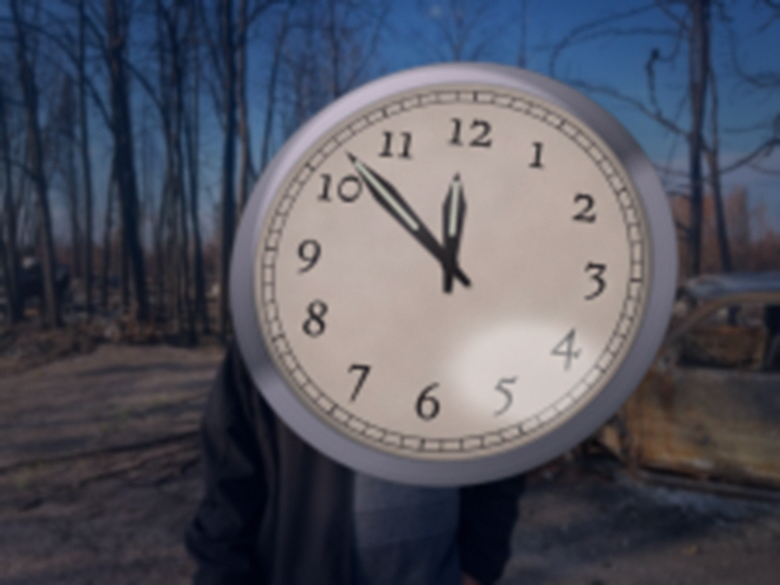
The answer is 11:52
